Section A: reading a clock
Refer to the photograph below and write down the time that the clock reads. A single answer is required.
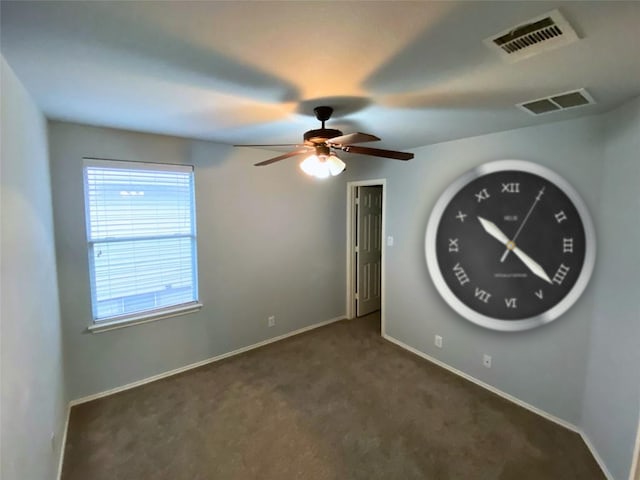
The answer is 10:22:05
